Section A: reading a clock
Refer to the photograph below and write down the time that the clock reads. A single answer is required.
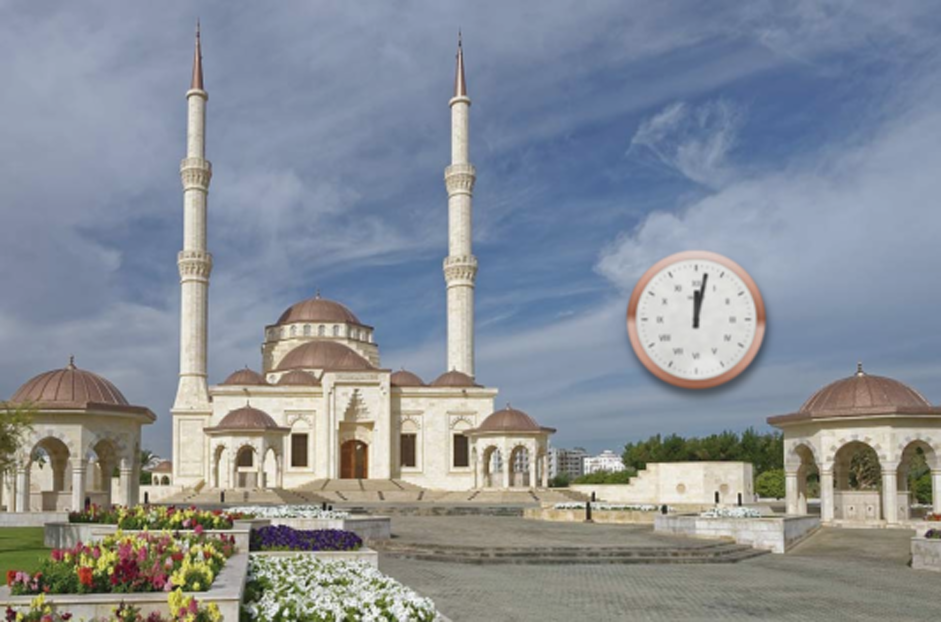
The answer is 12:02
